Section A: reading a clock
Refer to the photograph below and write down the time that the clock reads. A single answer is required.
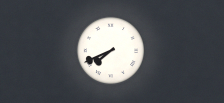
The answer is 7:41
